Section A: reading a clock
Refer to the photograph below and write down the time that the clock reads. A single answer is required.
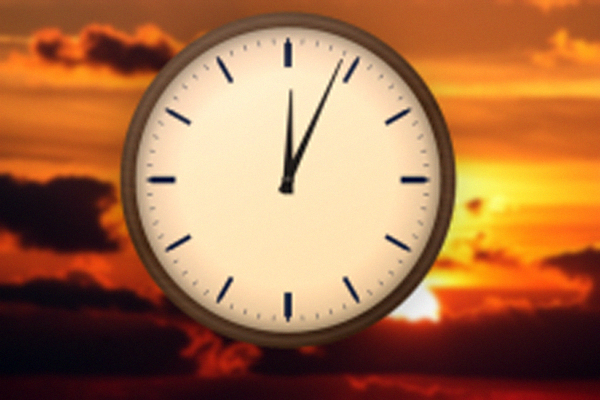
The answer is 12:04
